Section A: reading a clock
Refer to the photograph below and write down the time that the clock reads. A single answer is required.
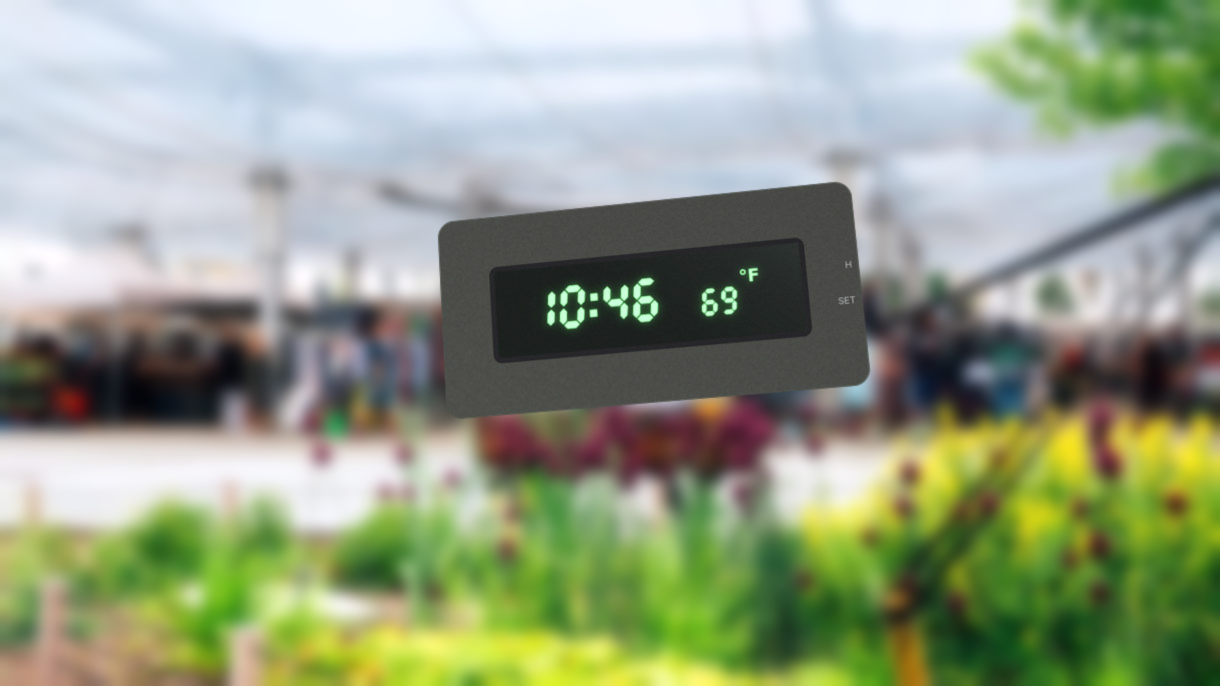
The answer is 10:46
